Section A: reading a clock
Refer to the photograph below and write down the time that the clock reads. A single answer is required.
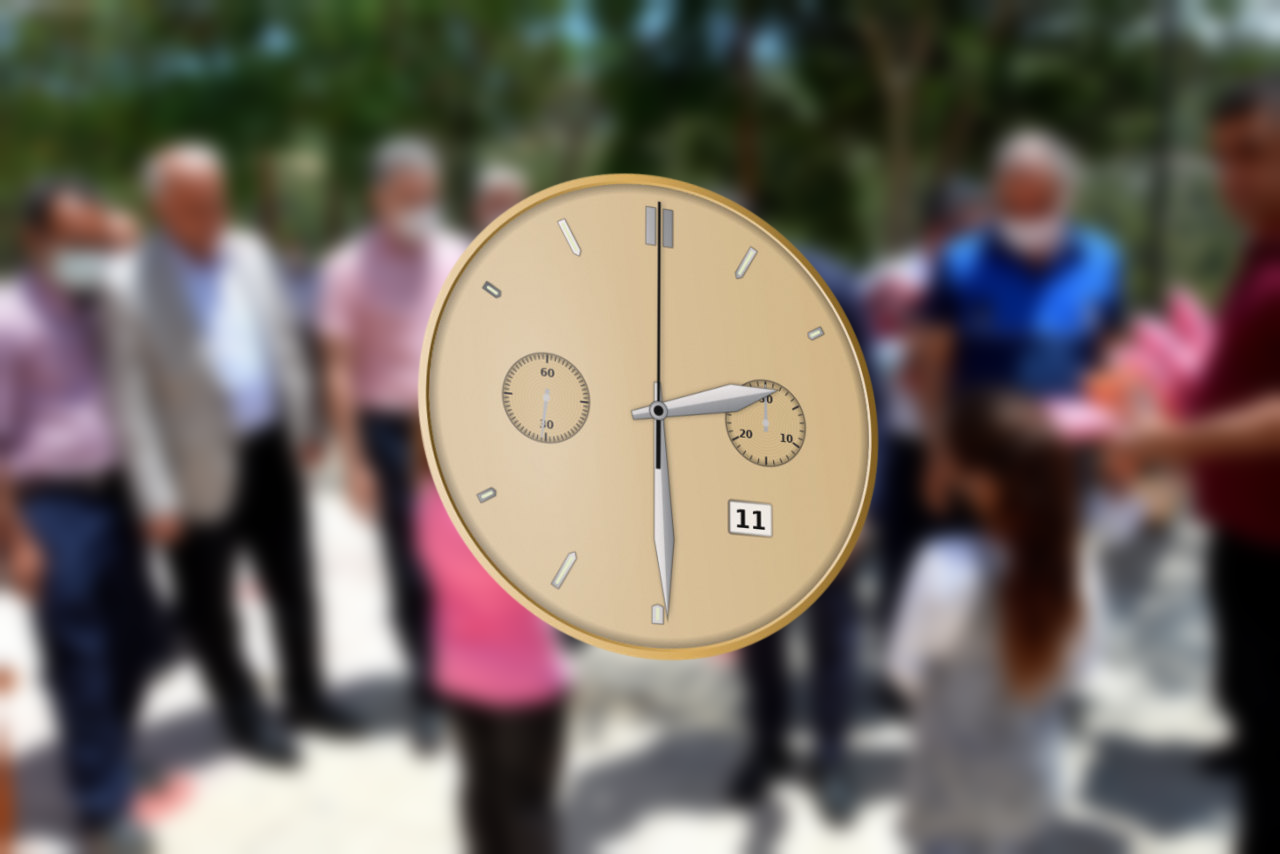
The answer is 2:29:31
